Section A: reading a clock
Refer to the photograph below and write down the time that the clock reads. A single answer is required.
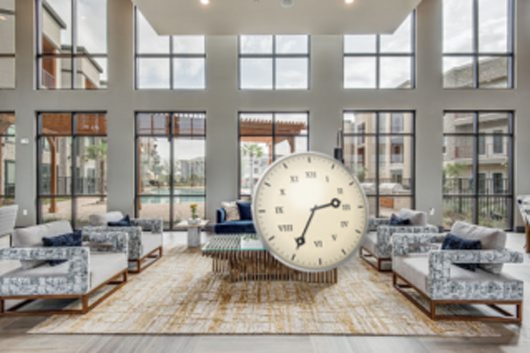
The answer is 2:35
